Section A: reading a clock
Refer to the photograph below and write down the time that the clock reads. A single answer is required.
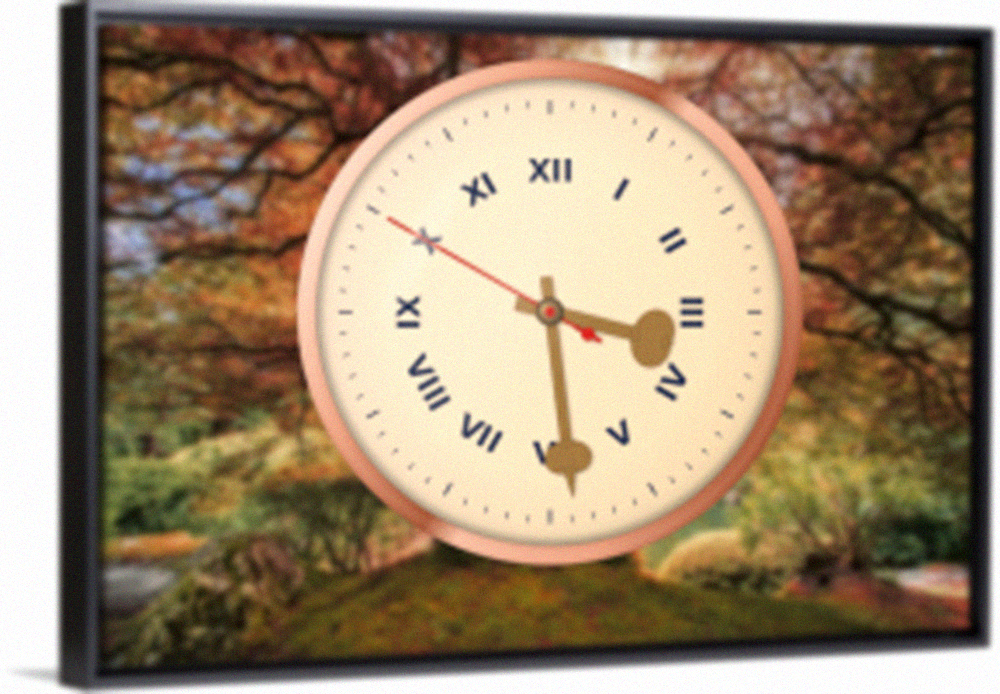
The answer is 3:28:50
